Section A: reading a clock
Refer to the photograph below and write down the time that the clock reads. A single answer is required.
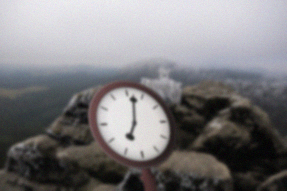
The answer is 7:02
